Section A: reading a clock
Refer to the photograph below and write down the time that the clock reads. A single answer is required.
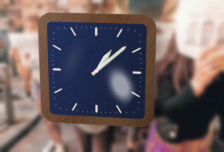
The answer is 1:08
